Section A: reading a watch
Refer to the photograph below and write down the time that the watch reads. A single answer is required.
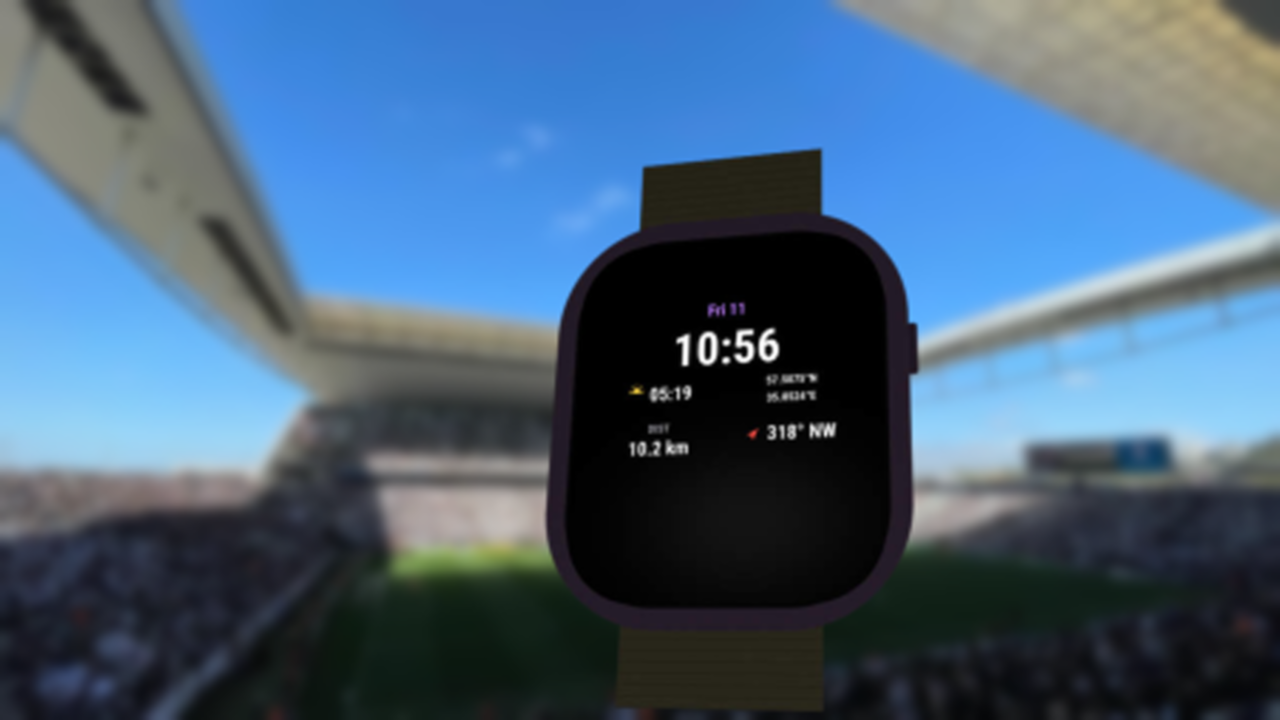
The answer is 10:56
